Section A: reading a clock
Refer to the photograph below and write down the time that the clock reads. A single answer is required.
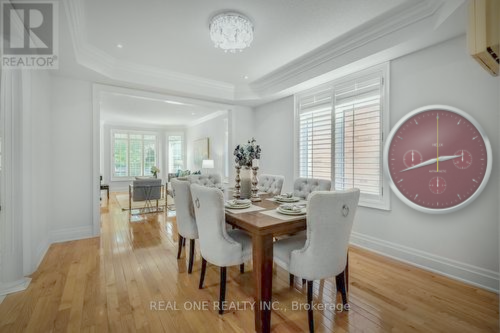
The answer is 2:42
